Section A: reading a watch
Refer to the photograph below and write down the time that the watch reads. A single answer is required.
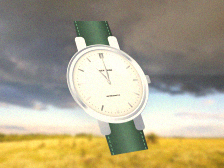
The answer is 11:00
